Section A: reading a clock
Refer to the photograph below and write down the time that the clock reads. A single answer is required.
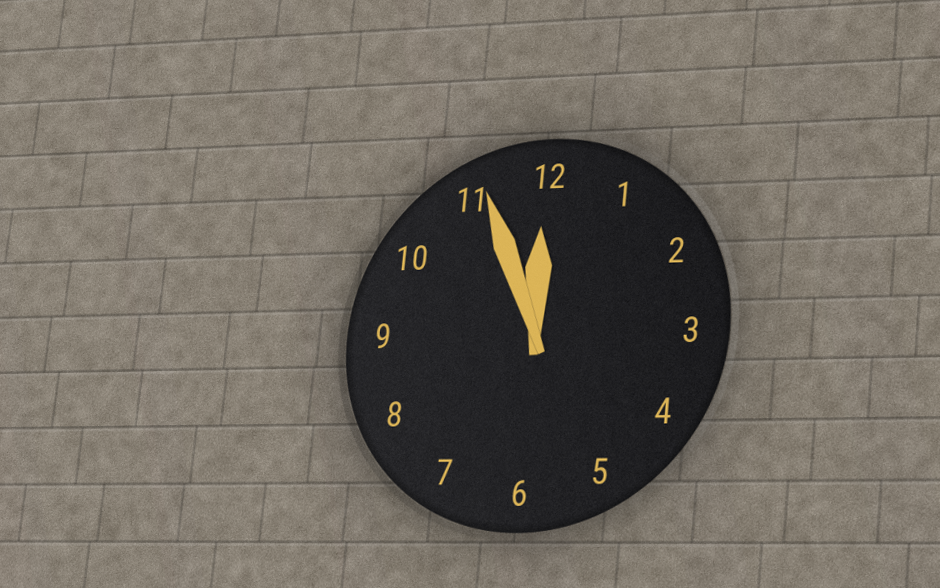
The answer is 11:56
